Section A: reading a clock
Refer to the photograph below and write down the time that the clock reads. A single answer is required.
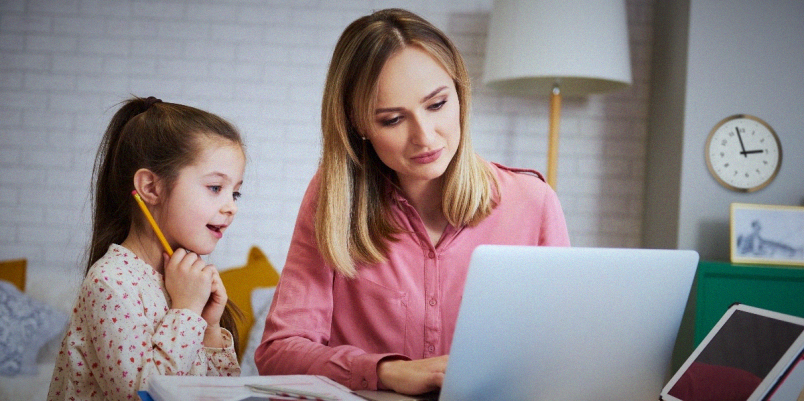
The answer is 2:58
